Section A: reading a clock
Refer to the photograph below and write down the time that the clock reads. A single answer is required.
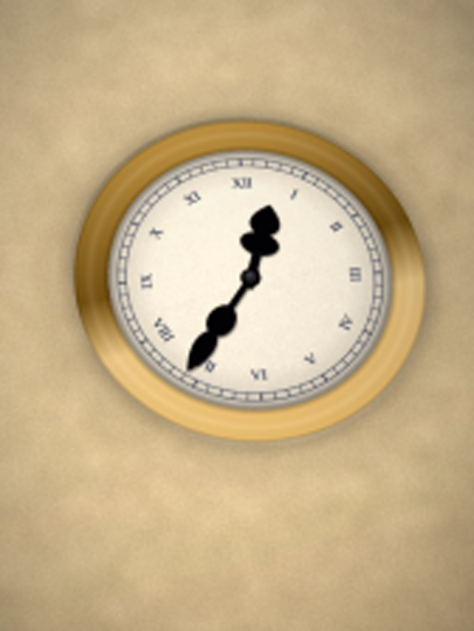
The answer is 12:36
